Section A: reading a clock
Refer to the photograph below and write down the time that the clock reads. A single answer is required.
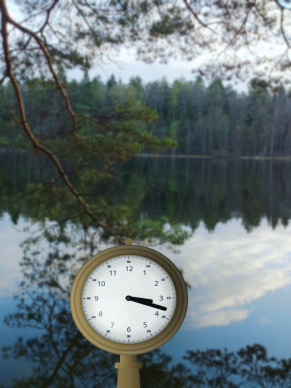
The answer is 3:18
